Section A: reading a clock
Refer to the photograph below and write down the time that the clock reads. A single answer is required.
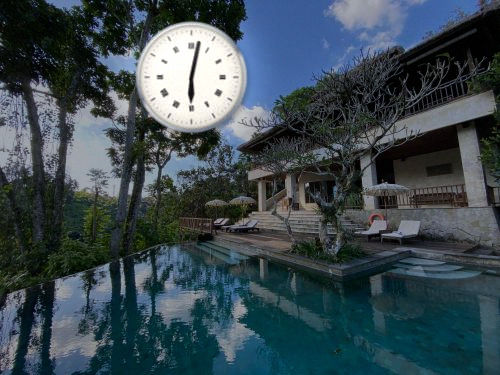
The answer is 6:02
